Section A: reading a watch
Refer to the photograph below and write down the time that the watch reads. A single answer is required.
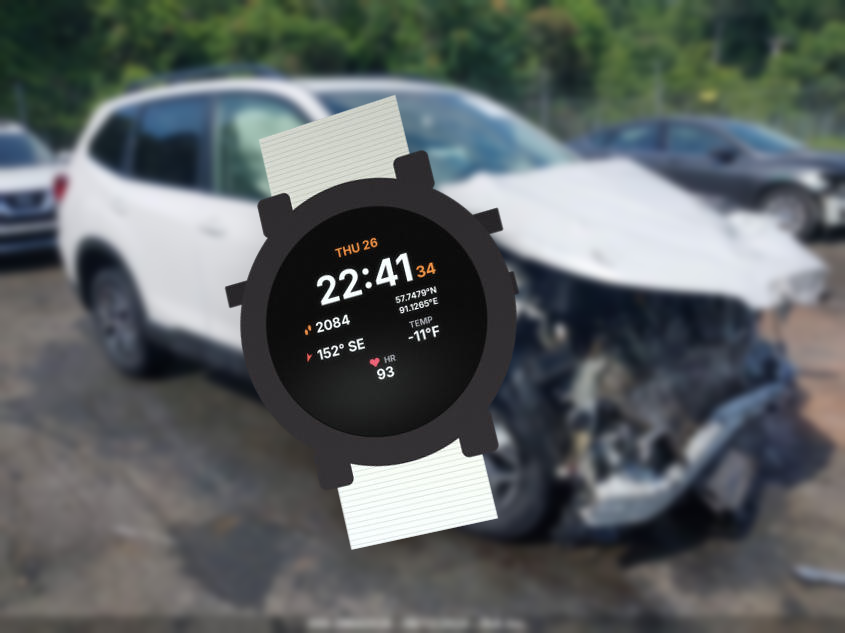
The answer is 22:41:34
